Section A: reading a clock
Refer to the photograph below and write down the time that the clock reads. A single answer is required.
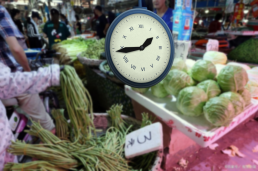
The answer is 1:44
